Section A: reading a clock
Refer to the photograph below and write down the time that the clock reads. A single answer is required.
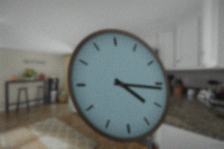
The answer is 4:16
